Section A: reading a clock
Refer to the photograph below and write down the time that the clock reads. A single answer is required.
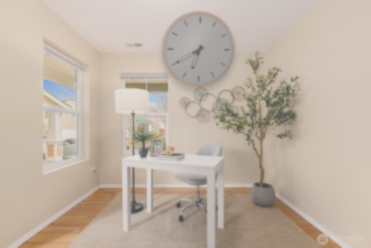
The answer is 6:40
